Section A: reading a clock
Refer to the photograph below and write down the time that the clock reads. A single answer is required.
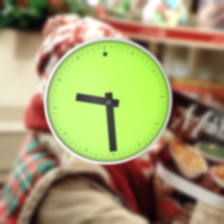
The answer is 9:30
